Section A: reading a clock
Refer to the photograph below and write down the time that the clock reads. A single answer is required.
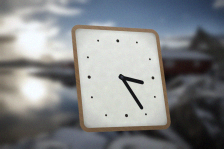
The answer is 3:25
